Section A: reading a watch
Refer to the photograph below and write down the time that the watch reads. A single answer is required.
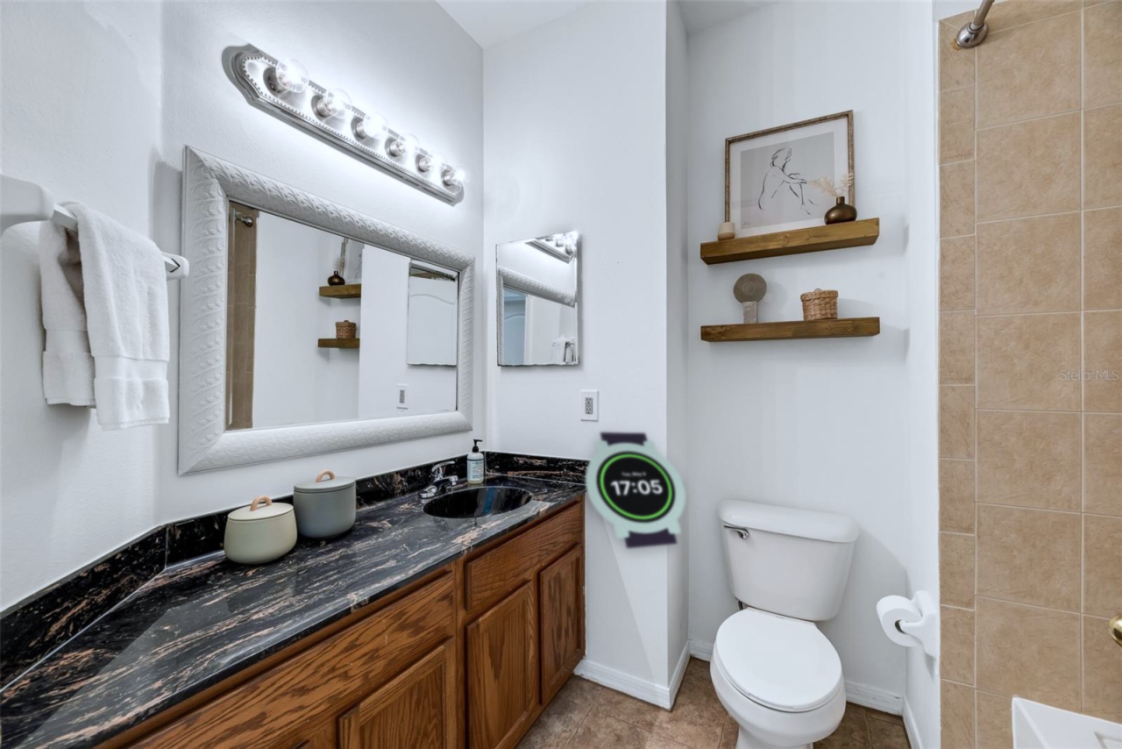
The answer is 17:05
